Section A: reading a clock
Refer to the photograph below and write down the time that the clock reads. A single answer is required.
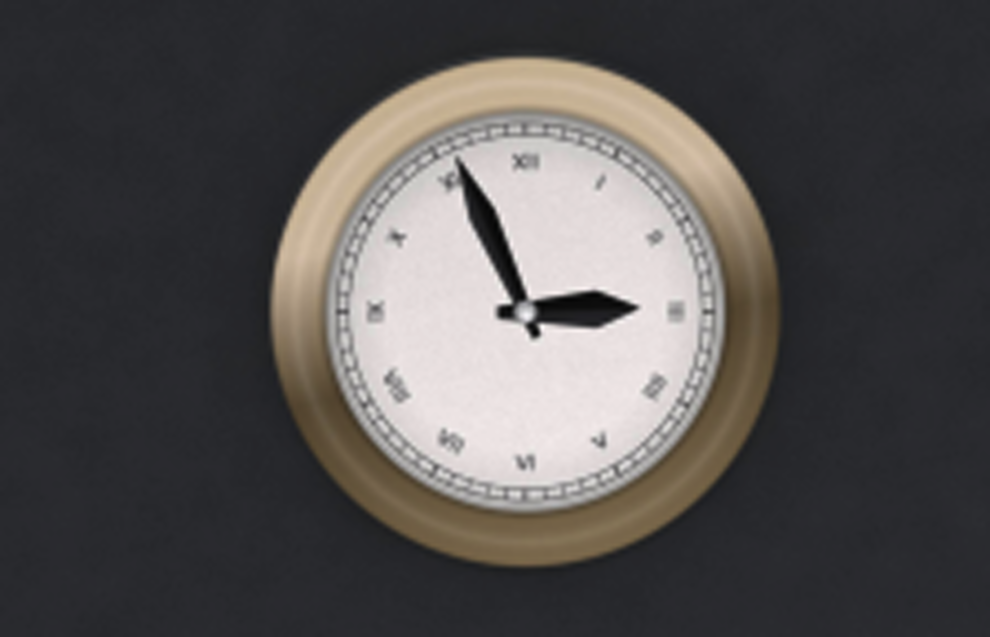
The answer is 2:56
